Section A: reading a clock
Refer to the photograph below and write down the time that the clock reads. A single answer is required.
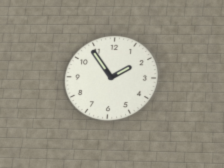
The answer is 1:54
